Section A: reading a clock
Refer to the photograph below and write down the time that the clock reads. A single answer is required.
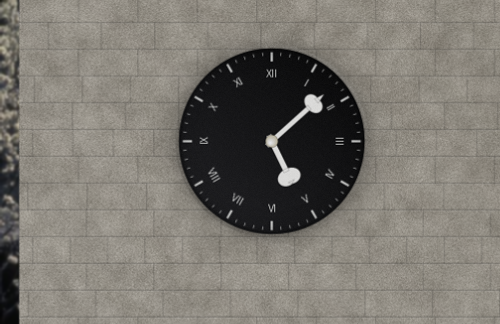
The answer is 5:08
